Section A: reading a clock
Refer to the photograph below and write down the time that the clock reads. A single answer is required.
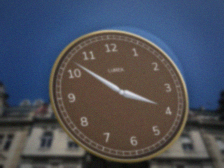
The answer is 3:52
